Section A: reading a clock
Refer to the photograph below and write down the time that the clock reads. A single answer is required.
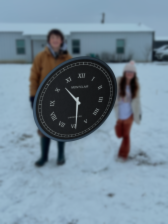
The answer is 10:29
